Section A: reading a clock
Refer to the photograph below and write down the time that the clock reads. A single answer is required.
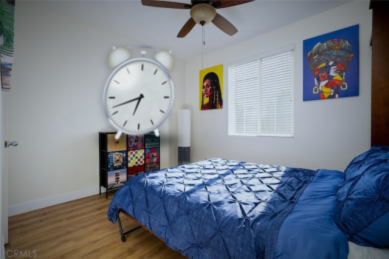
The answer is 6:42
